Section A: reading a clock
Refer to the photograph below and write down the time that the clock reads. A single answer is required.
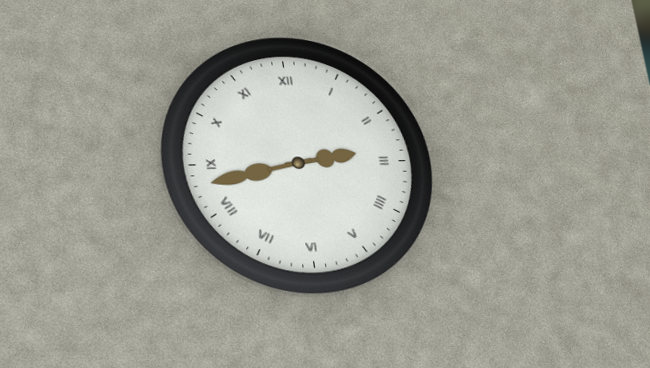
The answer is 2:43
